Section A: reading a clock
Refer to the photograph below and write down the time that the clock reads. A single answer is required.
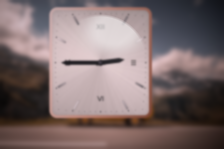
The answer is 2:45
